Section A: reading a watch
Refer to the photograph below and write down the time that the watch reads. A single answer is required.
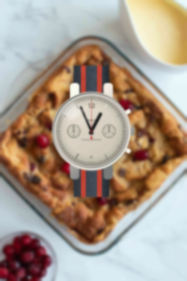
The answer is 12:56
